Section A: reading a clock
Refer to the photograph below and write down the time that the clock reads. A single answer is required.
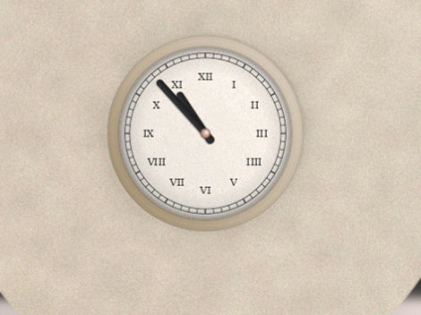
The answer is 10:53
